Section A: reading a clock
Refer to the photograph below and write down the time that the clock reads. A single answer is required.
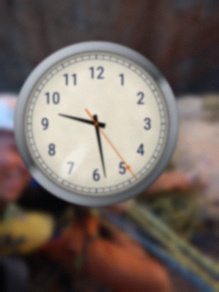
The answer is 9:28:24
